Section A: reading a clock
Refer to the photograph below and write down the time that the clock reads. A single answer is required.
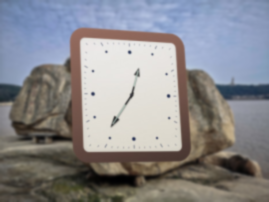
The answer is 12:36
